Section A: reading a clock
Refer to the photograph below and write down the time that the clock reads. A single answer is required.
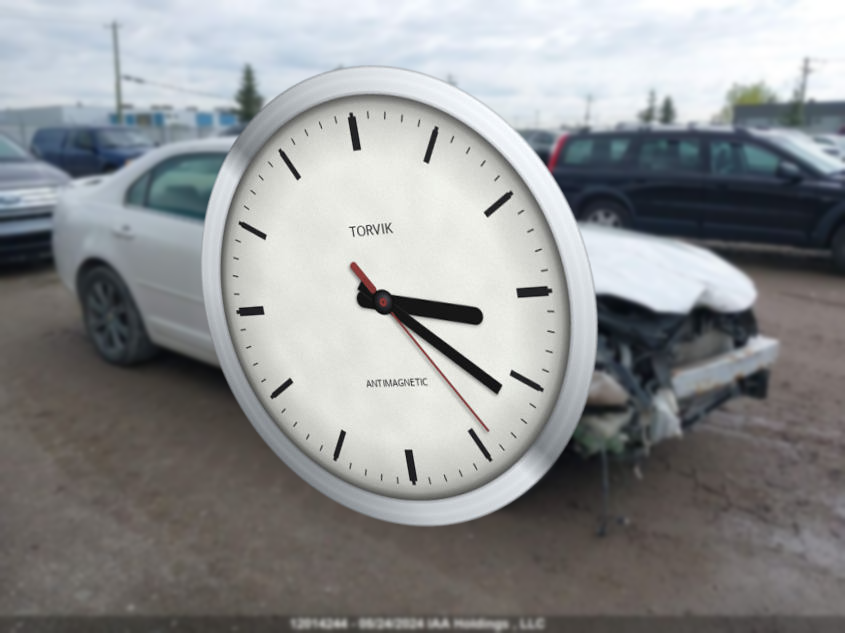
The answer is 3:21:24
